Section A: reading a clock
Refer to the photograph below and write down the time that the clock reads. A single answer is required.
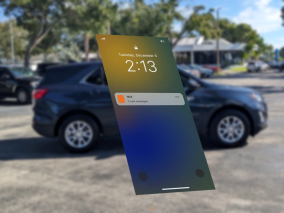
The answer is 2:13
